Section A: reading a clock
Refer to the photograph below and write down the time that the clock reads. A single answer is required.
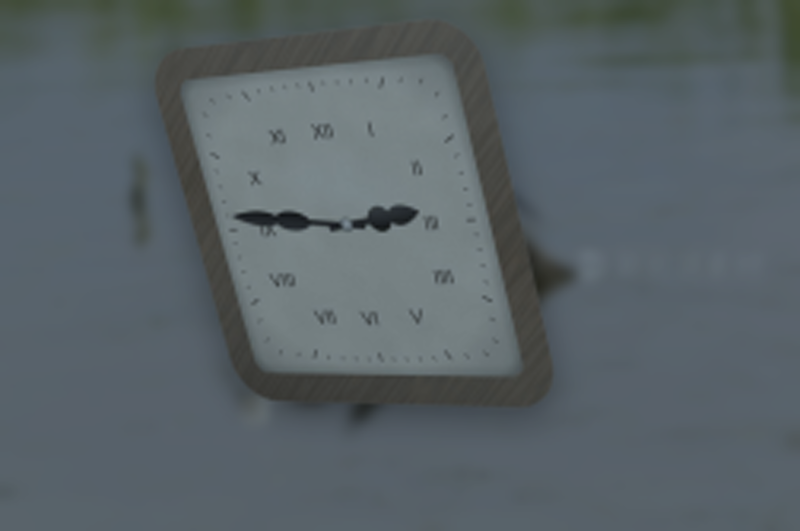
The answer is 2:46
